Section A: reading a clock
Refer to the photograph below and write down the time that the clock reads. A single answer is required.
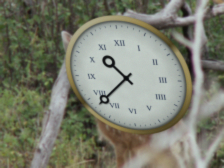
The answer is 10:38
